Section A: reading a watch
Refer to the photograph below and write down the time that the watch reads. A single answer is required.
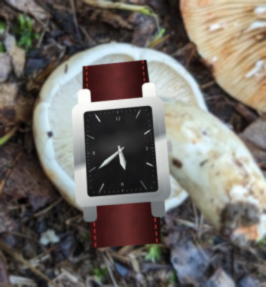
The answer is 5:39
